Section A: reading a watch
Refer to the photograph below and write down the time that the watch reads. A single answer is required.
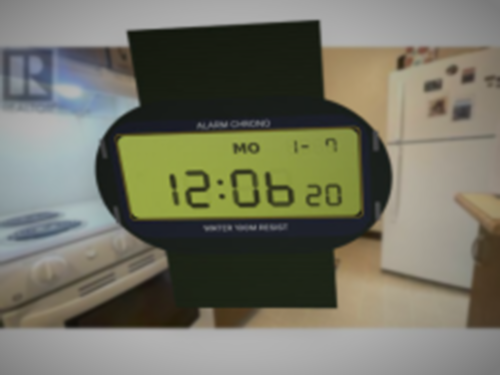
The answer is 12:06:20
